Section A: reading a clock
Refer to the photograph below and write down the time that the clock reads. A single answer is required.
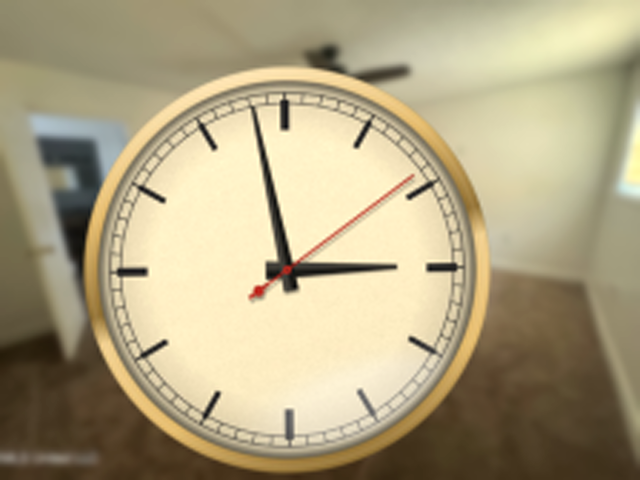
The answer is 2:58:09
